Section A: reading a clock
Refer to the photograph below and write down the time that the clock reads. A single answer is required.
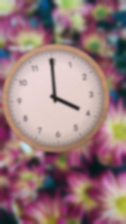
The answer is 4:00
